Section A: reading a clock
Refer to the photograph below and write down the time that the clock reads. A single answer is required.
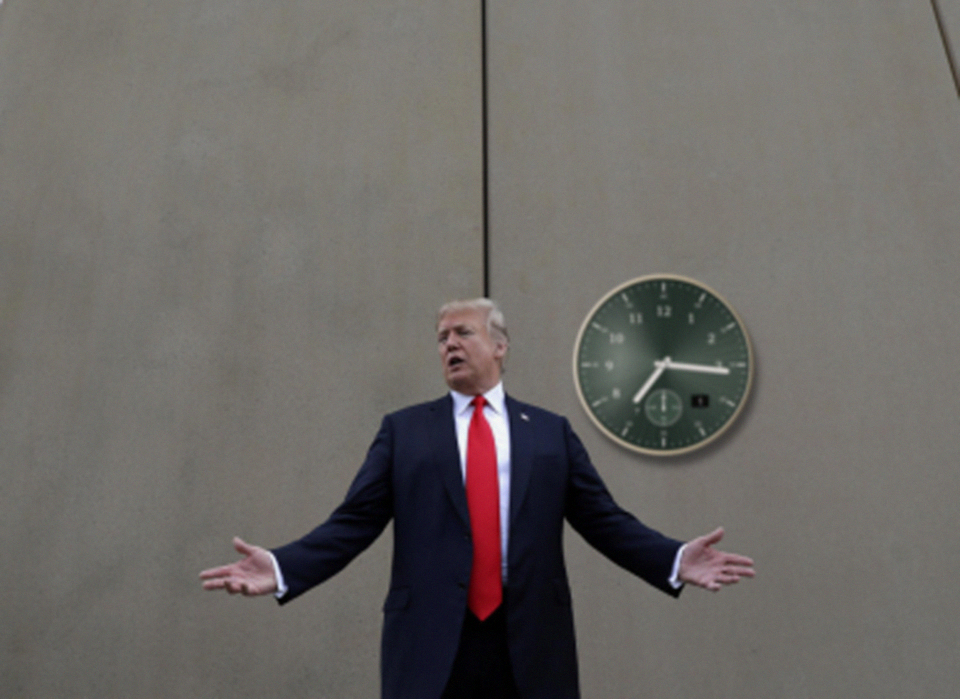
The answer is 7:16
